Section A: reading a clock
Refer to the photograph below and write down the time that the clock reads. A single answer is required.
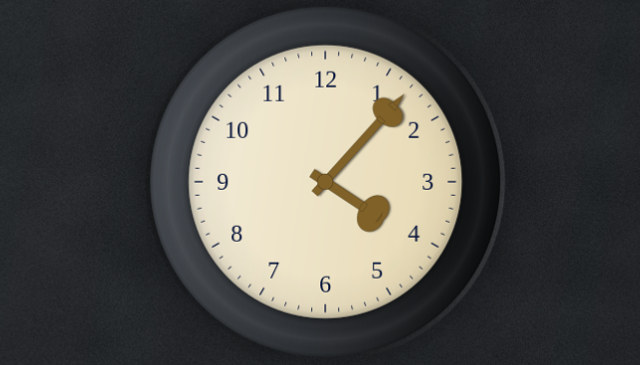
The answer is 4:07
